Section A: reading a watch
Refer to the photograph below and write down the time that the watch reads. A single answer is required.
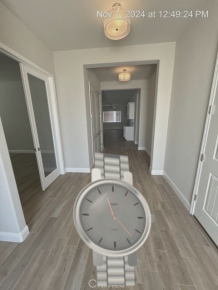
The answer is 11:23
